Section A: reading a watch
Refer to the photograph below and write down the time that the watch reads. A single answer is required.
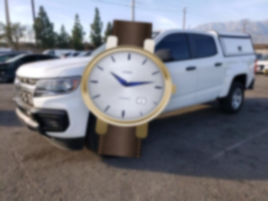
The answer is 10:13
